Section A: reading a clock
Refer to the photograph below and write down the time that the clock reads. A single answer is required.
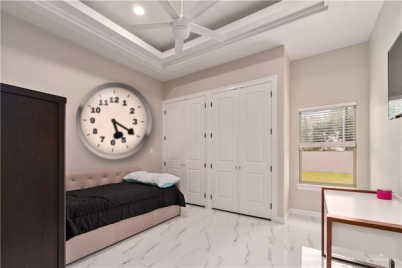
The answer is 5:20
